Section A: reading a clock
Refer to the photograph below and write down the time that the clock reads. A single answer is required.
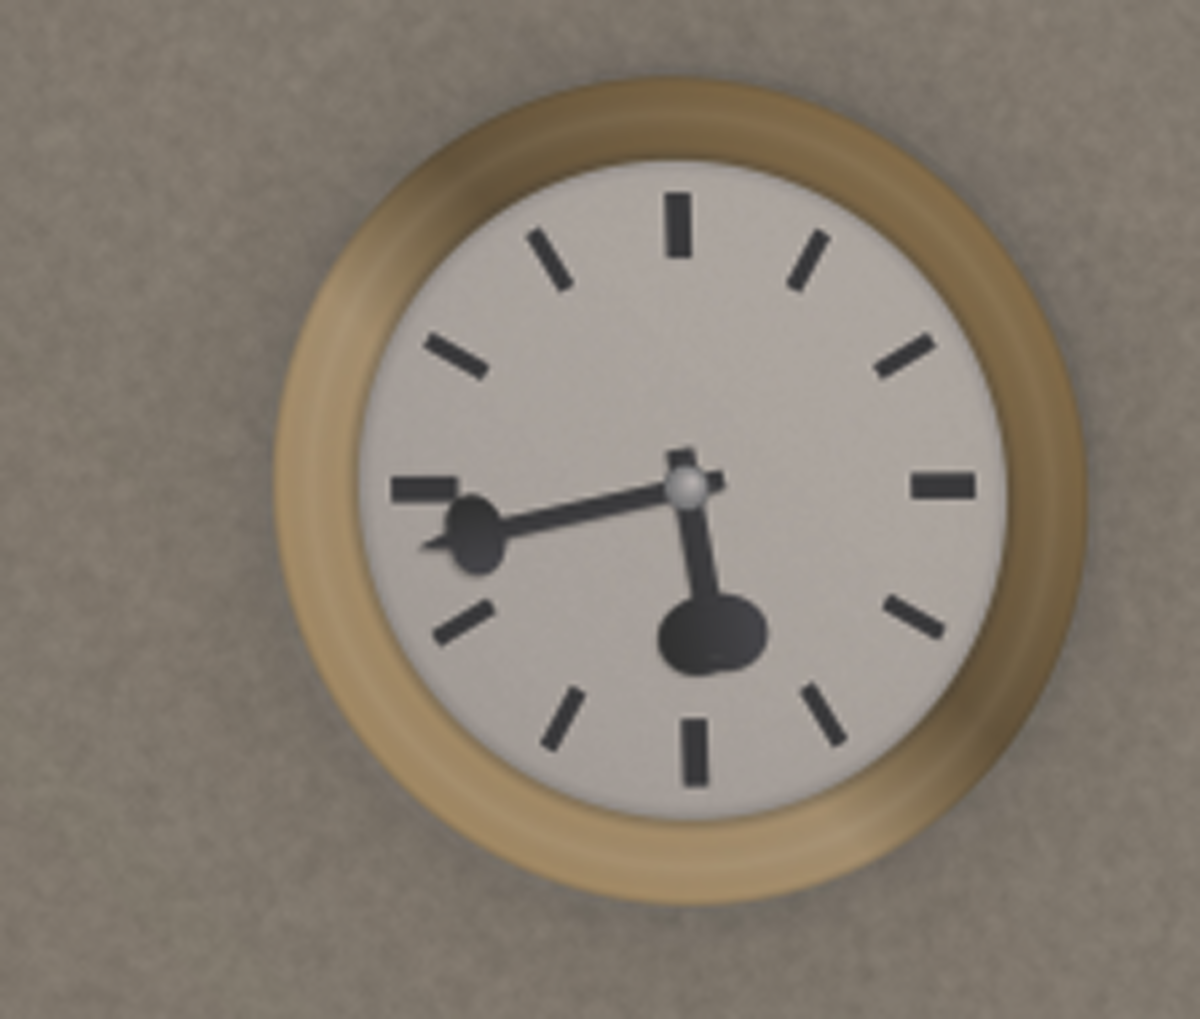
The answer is 5:43
